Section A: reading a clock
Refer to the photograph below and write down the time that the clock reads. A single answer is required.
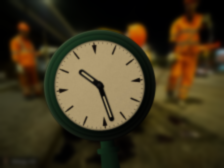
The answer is 10:28
